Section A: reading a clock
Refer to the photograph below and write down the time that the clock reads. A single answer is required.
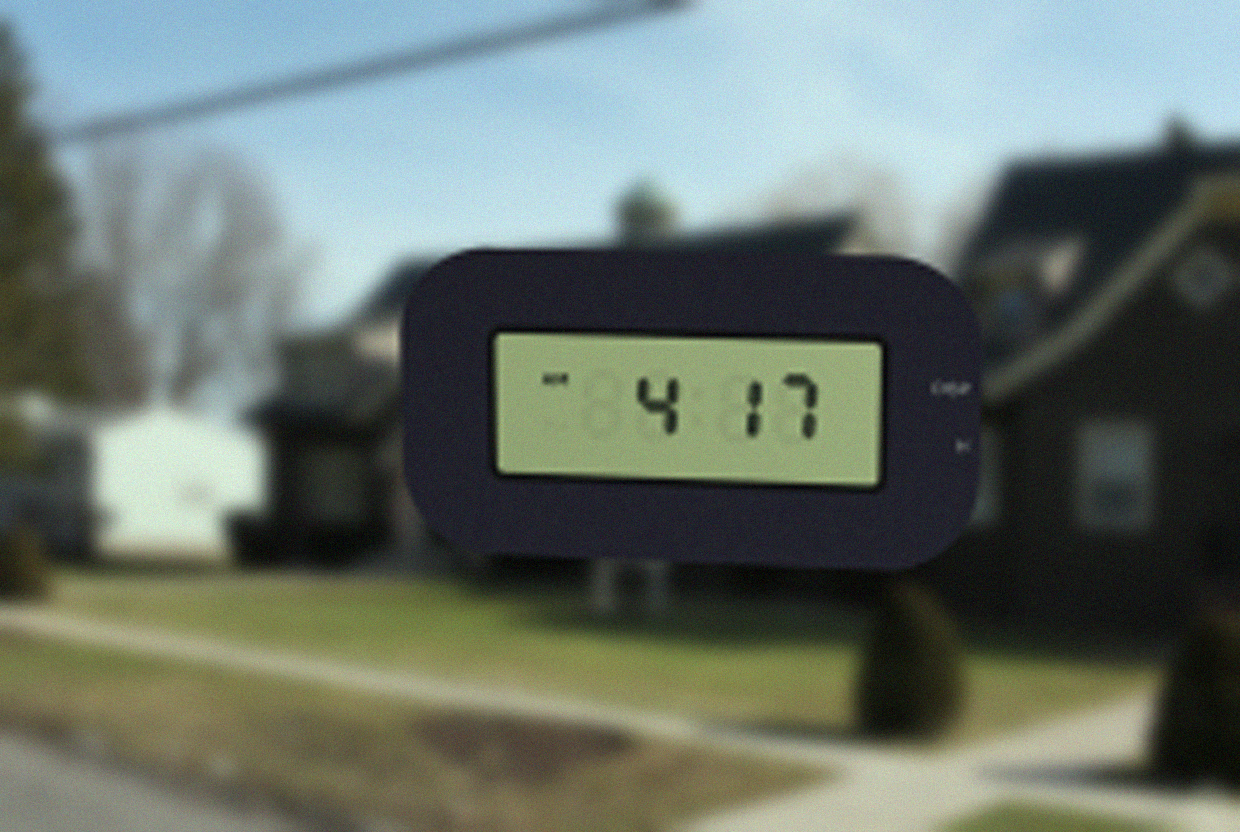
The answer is 4:17
